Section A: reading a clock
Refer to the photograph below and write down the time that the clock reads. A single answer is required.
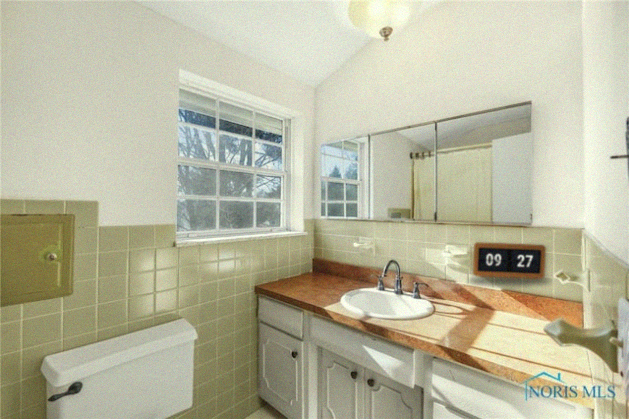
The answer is 9:27
